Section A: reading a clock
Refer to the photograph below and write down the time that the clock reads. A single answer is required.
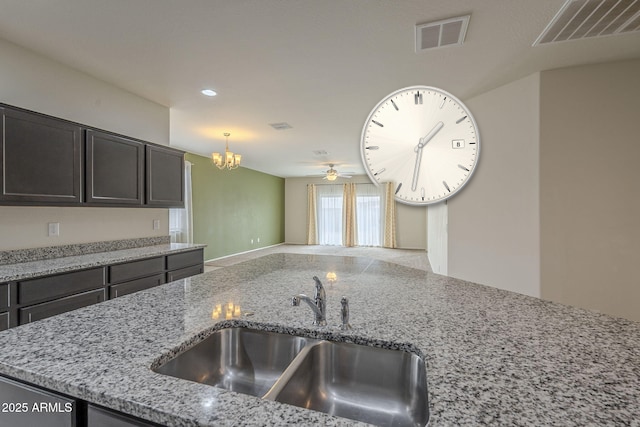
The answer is 1:32
